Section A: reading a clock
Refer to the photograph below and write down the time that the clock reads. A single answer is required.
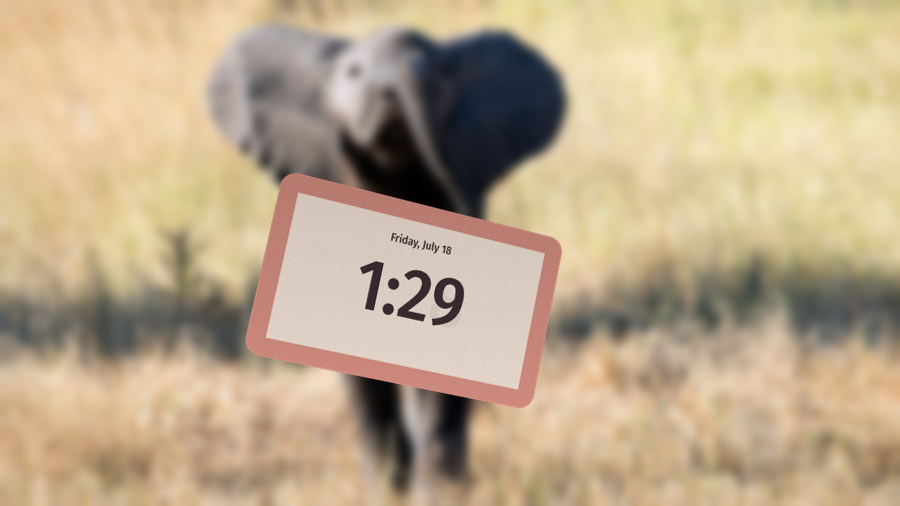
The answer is 1:29
